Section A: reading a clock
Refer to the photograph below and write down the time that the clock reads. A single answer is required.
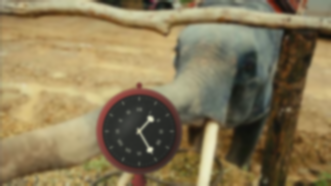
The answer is 1:25
